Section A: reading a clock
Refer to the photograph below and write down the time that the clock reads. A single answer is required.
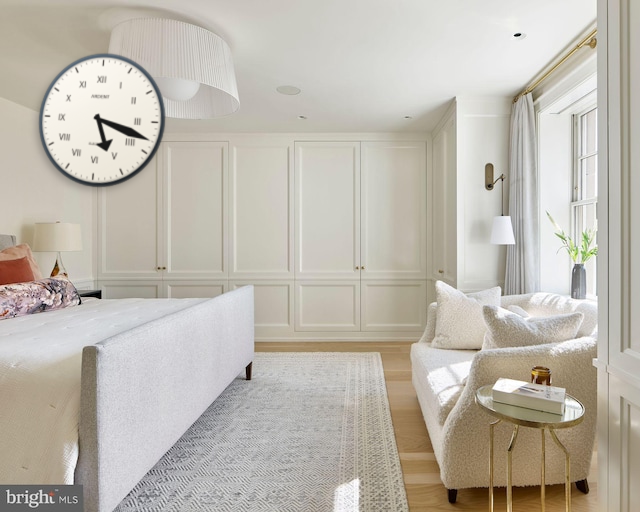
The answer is 5:18
